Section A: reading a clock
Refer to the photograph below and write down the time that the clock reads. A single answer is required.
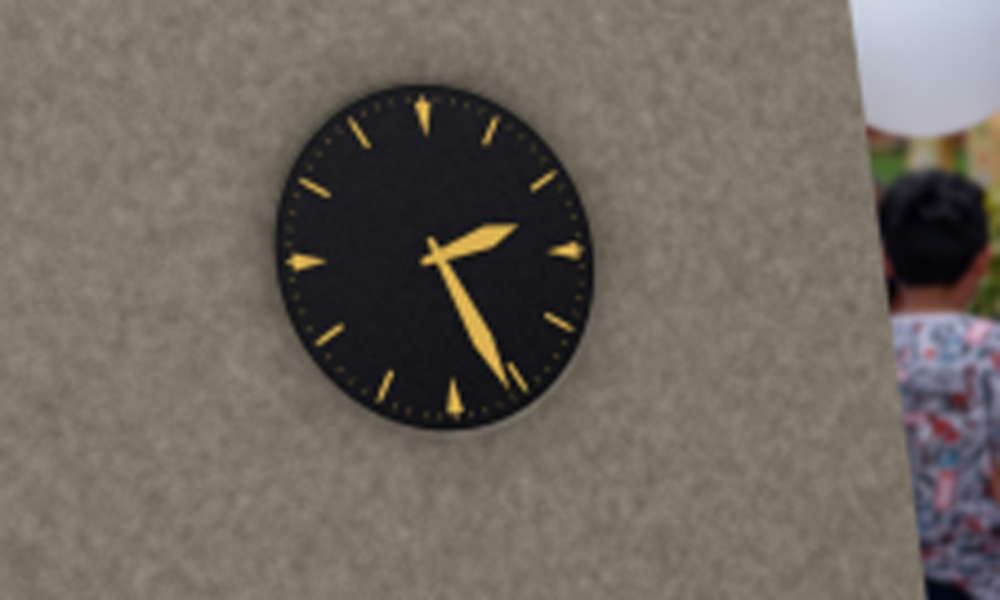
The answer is 2:26
